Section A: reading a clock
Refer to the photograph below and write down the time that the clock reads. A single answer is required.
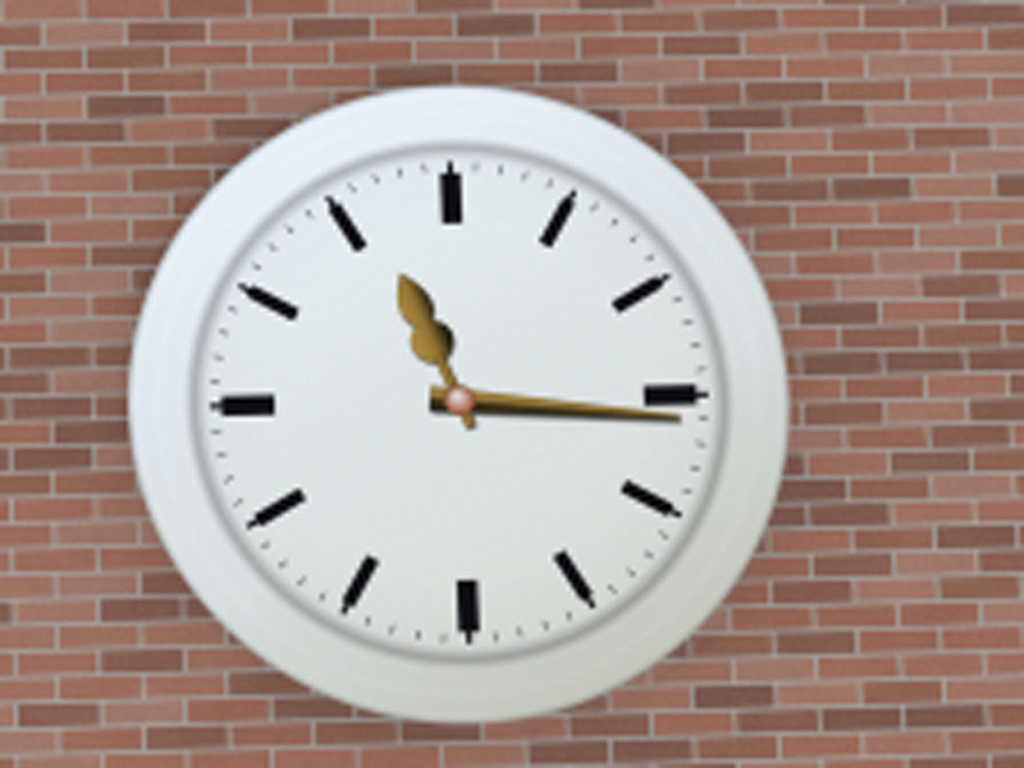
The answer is 11:16
